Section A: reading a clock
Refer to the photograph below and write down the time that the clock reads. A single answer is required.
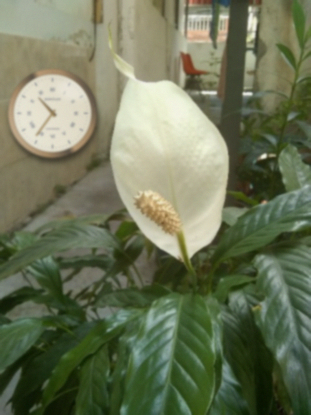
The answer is 10:36
